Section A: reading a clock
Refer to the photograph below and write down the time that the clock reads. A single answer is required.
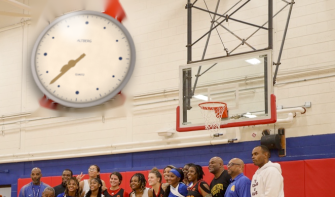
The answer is 7:37
